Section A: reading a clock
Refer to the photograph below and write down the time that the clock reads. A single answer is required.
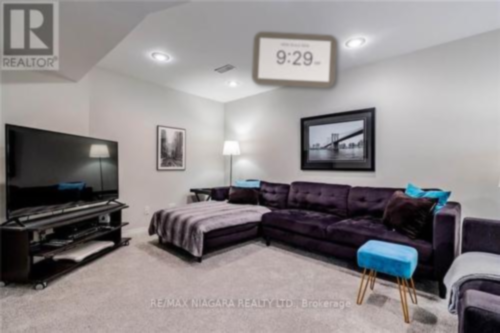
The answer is 9:29
